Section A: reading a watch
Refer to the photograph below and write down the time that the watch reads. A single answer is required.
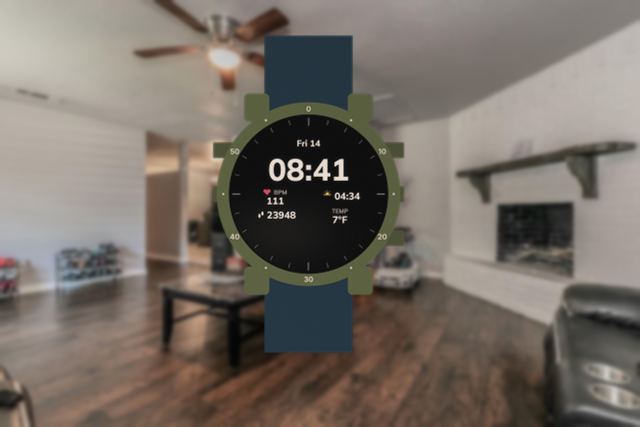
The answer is 8:41
